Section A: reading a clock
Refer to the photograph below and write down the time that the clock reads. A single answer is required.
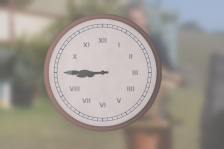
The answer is 8:45
